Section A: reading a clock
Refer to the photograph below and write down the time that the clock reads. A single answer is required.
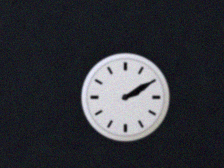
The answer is 2:10
